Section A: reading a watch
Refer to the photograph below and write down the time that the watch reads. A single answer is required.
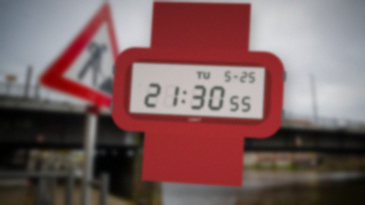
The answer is 21:30:55
